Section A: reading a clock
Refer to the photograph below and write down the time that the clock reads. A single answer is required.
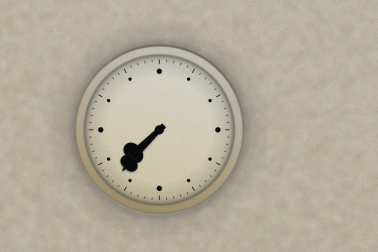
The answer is 7:37
